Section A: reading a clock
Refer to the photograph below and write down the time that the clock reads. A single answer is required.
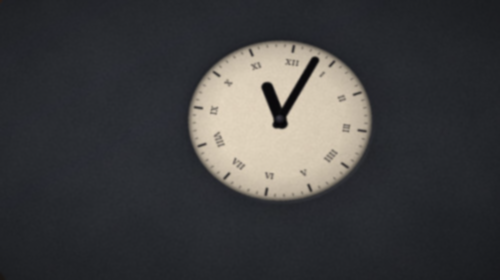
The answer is 11:03
